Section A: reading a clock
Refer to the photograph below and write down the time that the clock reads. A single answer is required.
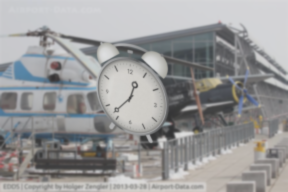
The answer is 12:37
